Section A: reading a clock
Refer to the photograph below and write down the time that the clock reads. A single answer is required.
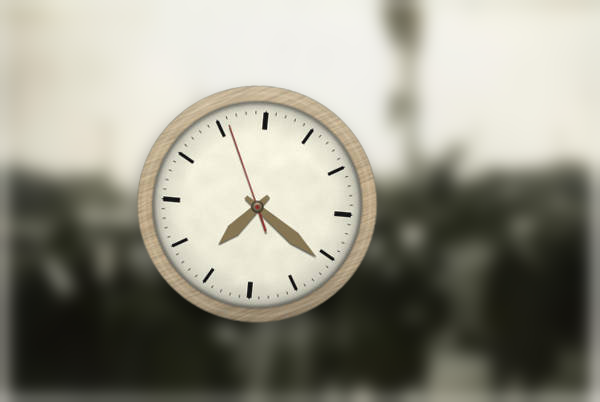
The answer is 7:20:56
